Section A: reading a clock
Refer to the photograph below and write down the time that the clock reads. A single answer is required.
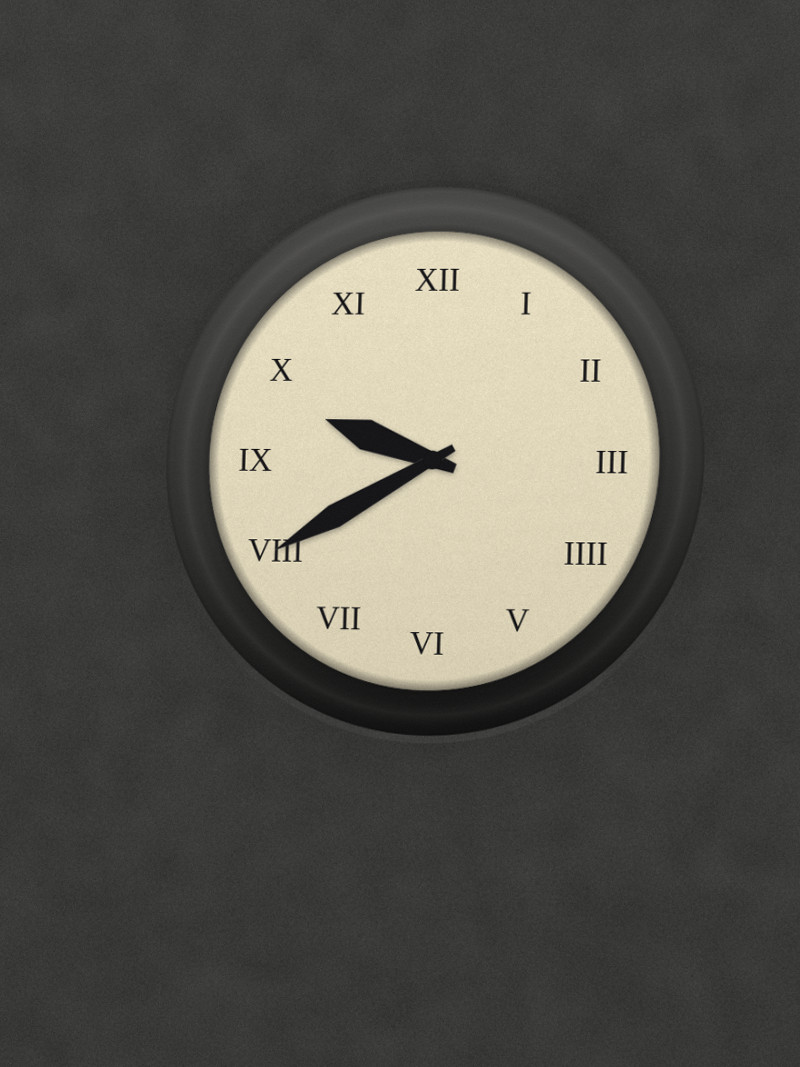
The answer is 9:40
